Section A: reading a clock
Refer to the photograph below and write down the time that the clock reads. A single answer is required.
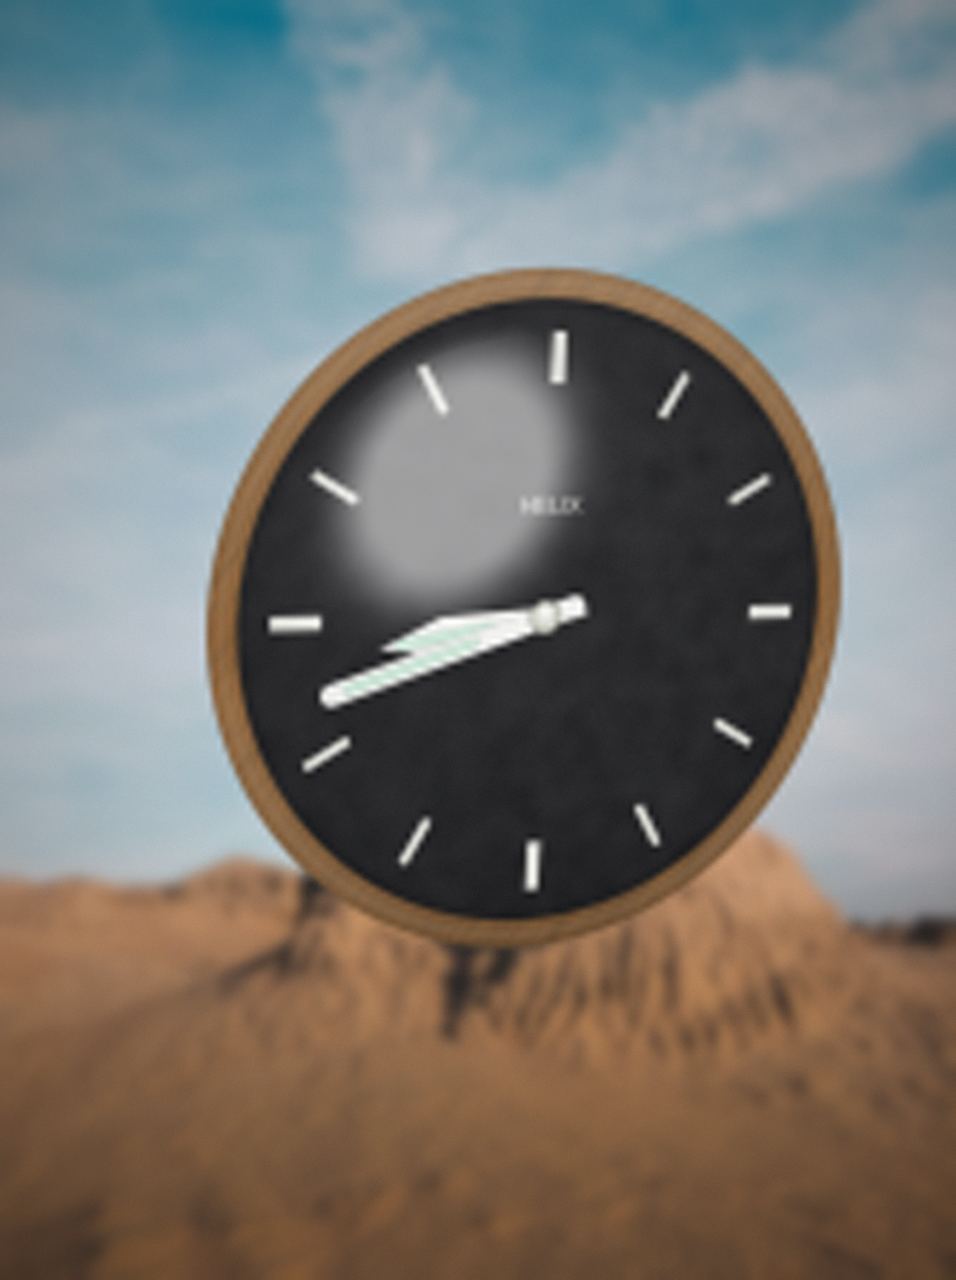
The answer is 8:42
